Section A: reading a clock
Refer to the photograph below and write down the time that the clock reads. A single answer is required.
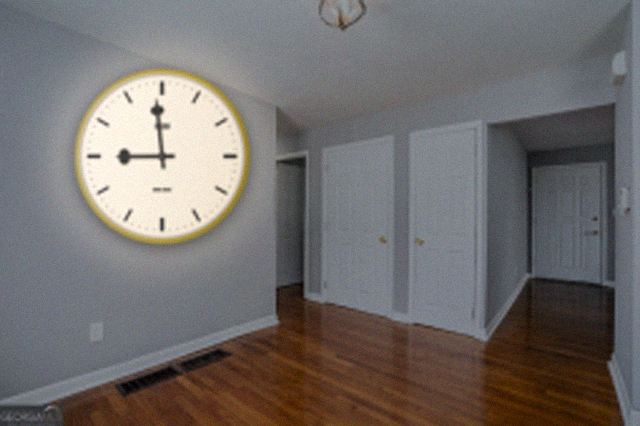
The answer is 8:59
